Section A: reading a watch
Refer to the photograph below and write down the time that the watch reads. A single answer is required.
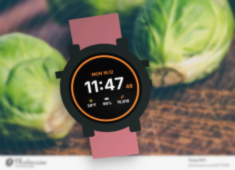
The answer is 11:47
